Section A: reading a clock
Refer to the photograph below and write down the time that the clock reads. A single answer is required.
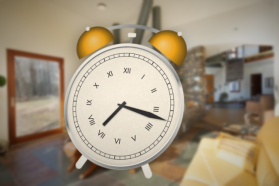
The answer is 7:17
